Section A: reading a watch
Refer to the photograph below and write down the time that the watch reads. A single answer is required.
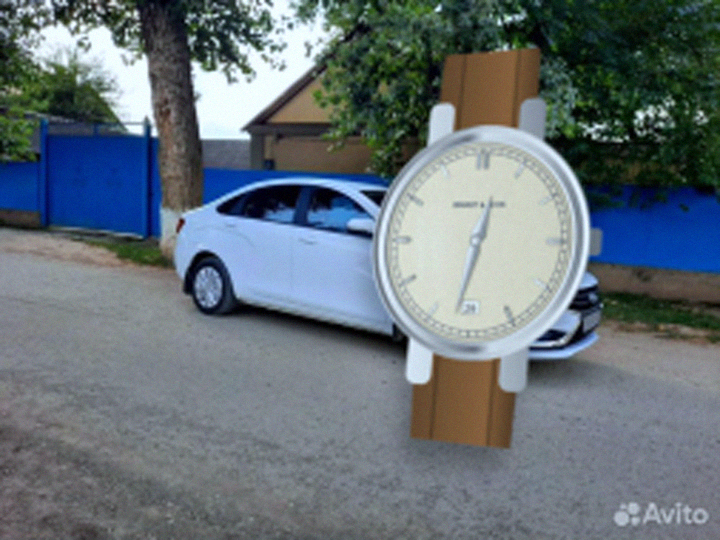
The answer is 12:32
